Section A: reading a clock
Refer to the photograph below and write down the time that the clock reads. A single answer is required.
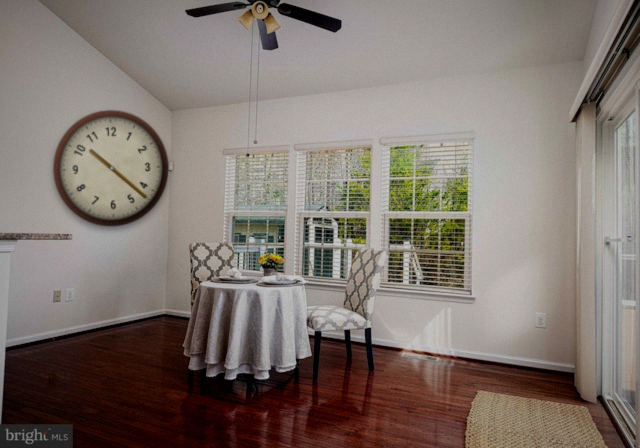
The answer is 10:22
